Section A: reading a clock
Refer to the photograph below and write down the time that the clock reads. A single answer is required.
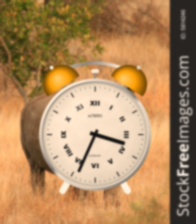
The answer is 3:34
